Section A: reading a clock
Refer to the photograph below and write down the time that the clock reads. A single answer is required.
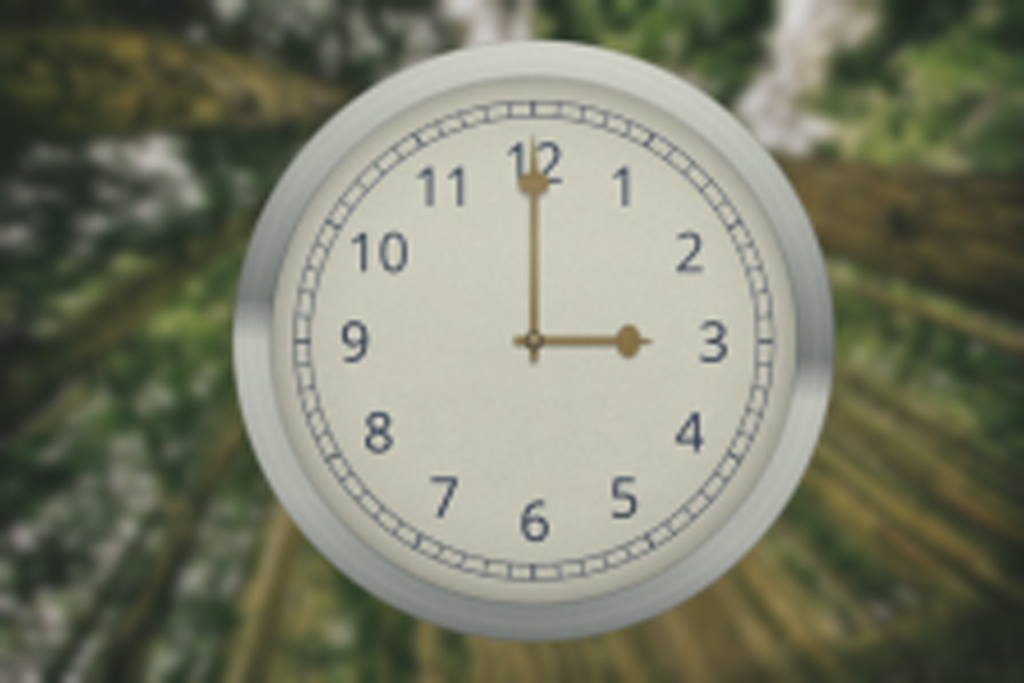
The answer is 3:00
